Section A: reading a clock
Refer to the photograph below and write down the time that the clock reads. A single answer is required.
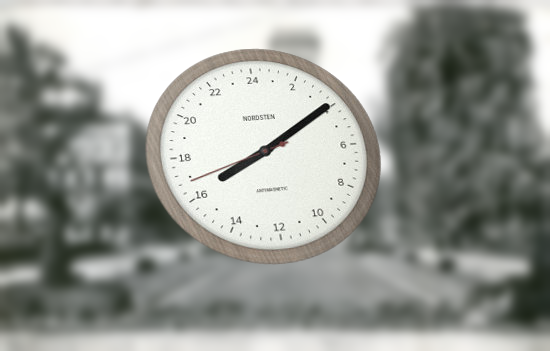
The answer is 16:09:42
